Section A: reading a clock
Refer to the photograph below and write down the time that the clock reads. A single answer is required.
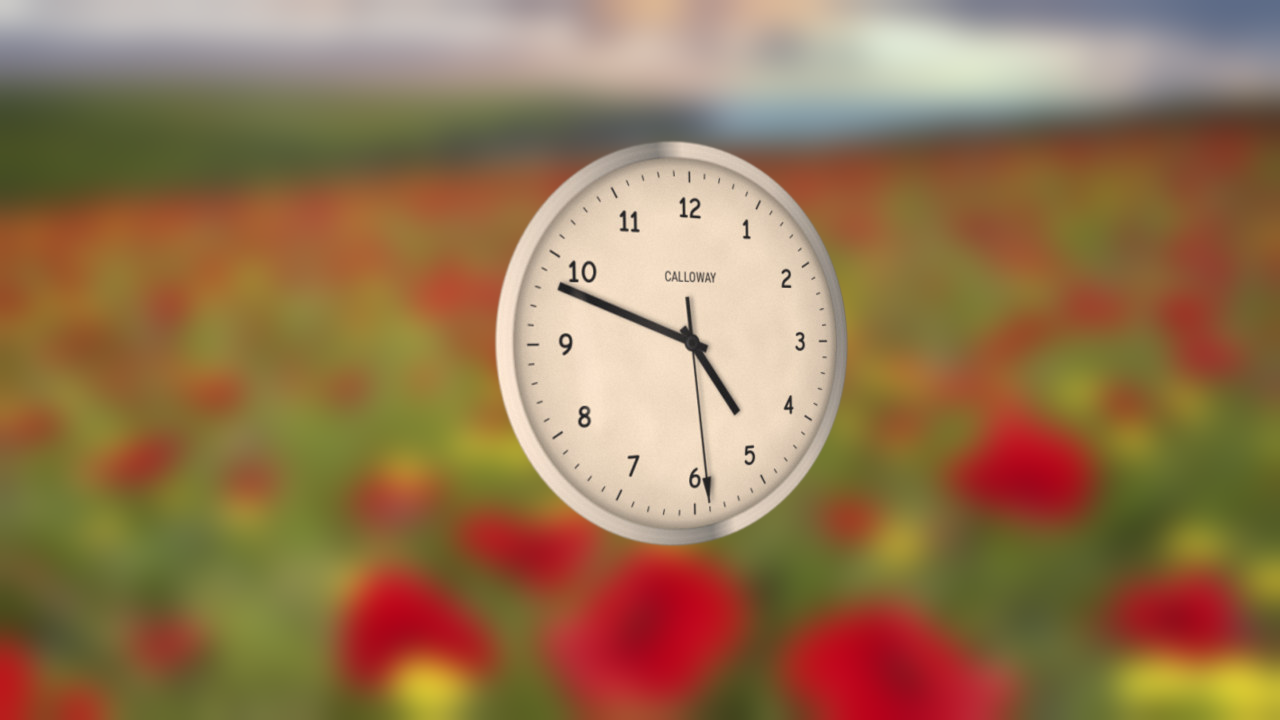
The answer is 4:48:29
